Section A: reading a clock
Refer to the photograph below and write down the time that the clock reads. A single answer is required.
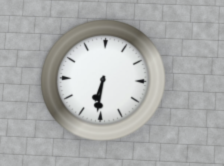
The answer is 6:31
